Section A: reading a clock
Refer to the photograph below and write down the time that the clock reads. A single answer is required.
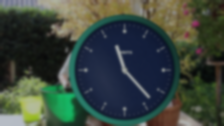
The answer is 11:23
